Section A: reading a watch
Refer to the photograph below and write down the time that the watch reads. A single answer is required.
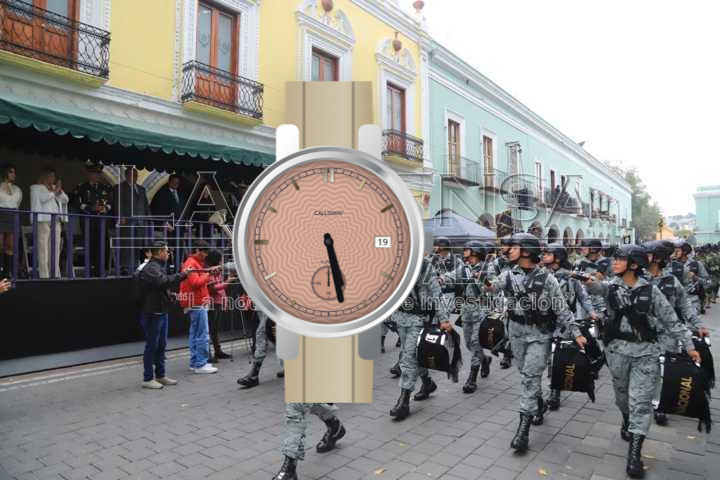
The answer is 5:28
